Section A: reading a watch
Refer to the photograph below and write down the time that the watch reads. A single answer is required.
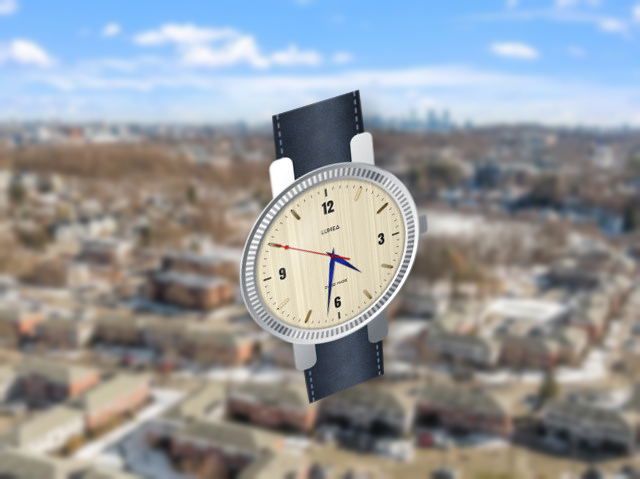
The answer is 4:31:50
